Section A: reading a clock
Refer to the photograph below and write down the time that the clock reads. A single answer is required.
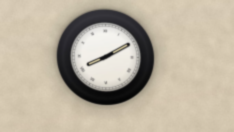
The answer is 8:10
